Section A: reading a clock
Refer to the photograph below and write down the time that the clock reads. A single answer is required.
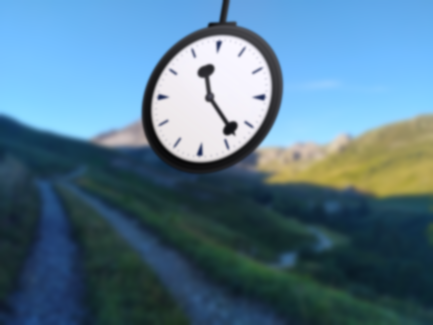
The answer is 11:23
